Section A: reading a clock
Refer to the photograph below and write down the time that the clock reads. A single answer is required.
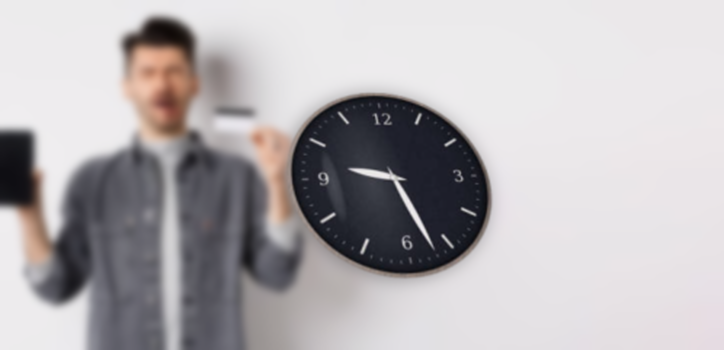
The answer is 9:27
